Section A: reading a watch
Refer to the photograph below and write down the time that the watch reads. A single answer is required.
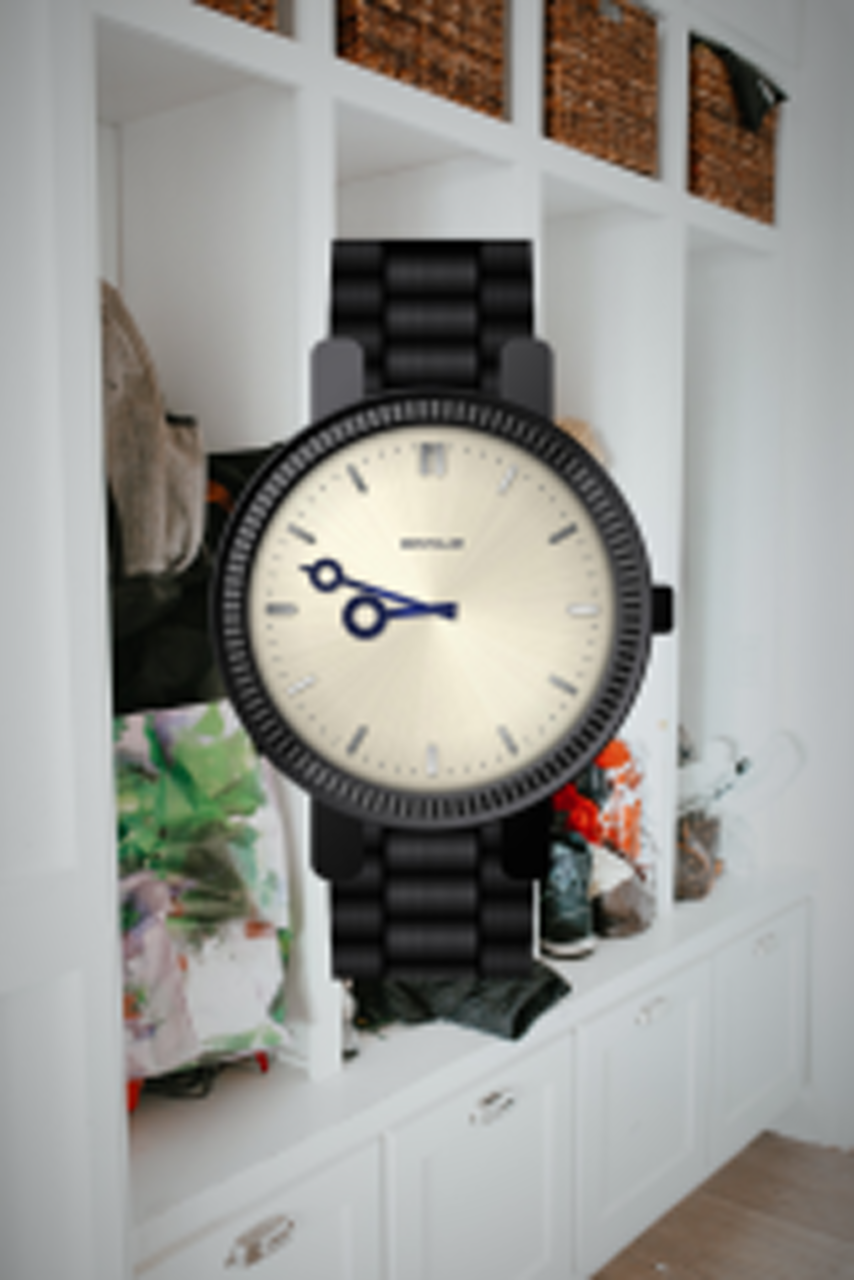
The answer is 8:48
